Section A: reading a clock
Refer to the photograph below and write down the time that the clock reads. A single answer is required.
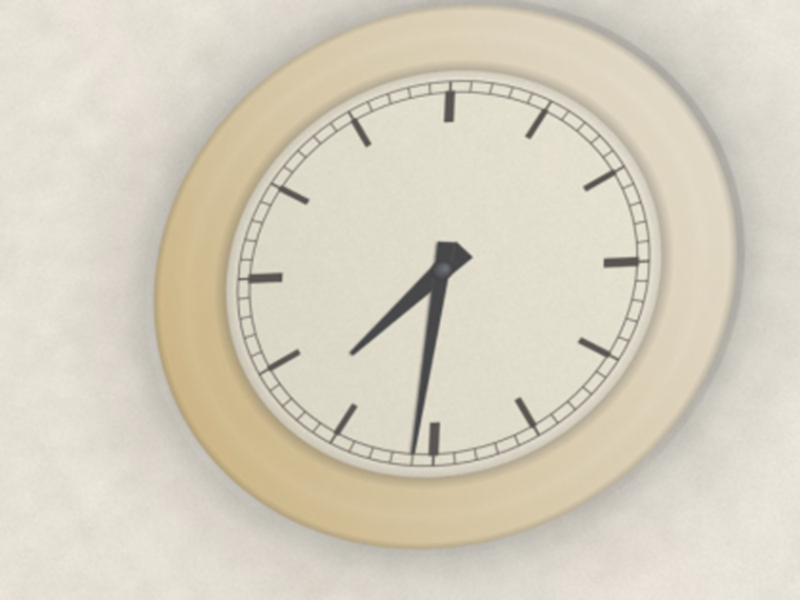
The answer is 7:31
